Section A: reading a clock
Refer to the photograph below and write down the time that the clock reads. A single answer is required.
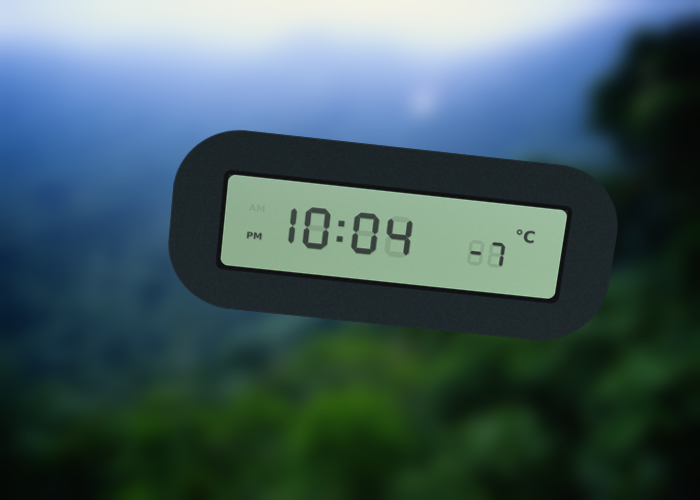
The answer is 10:04
